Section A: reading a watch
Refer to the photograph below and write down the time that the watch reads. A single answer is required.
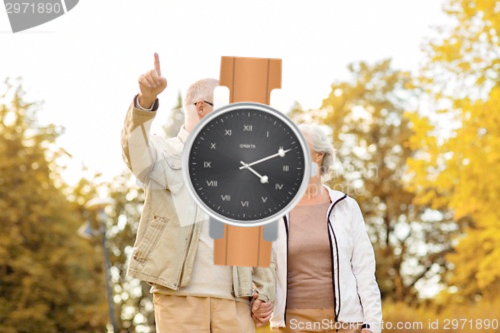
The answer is 4:11
